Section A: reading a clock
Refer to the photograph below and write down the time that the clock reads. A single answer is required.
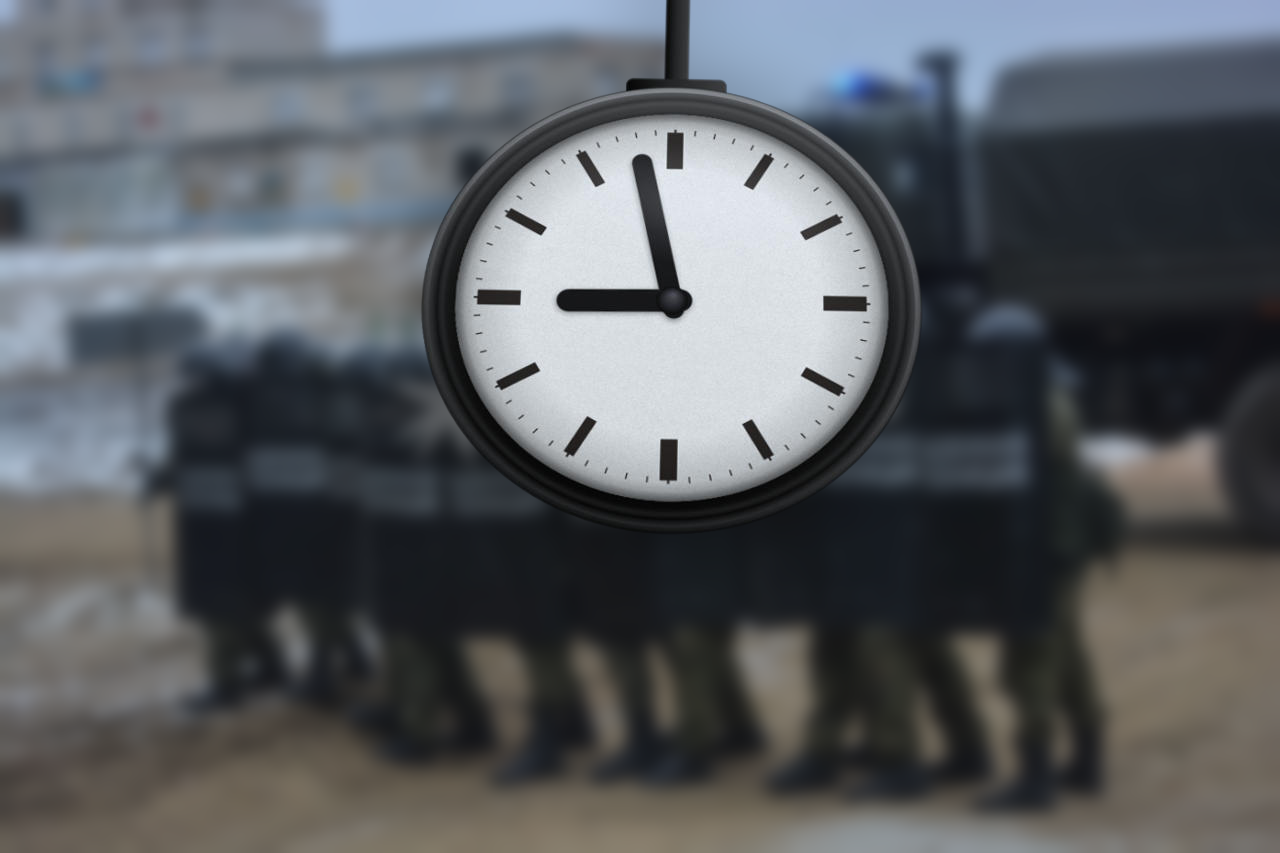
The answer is 8:58
